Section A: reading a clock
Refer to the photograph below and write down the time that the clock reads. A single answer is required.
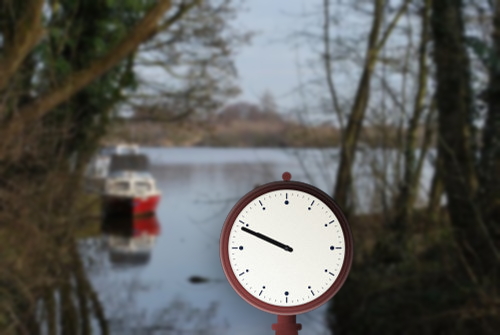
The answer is 9:49
